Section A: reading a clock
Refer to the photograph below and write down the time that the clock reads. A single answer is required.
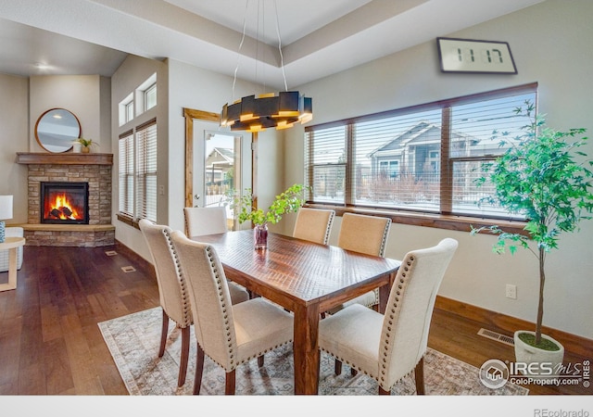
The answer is 11:17
